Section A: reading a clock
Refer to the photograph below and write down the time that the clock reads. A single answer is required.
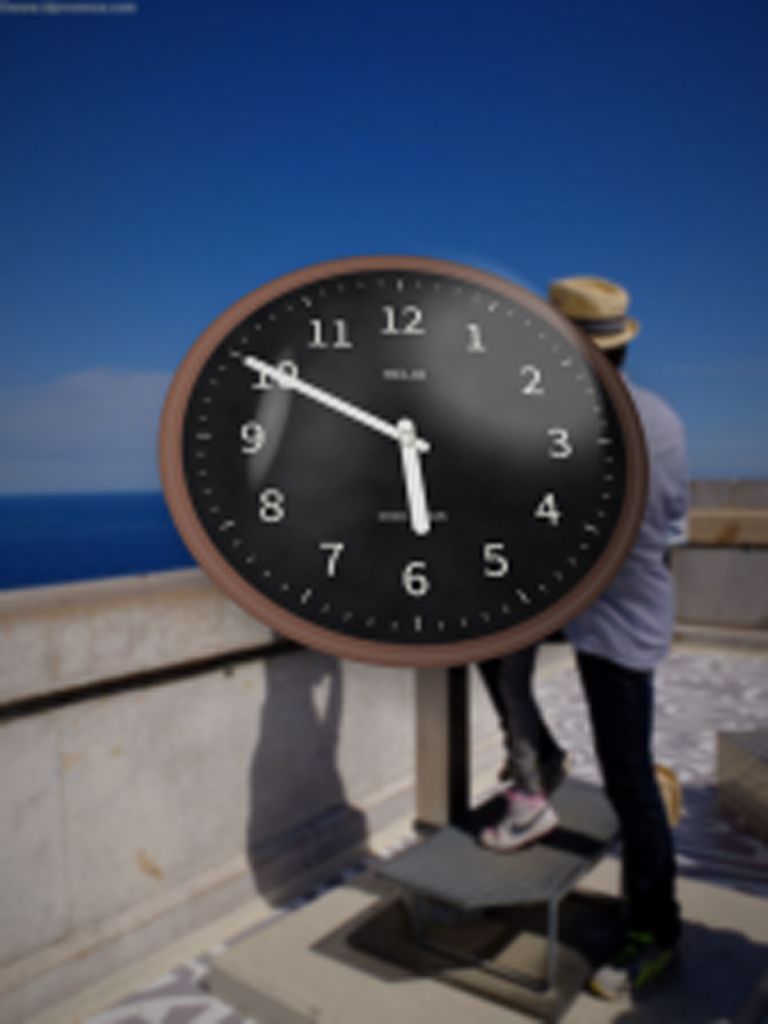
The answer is 5:50
